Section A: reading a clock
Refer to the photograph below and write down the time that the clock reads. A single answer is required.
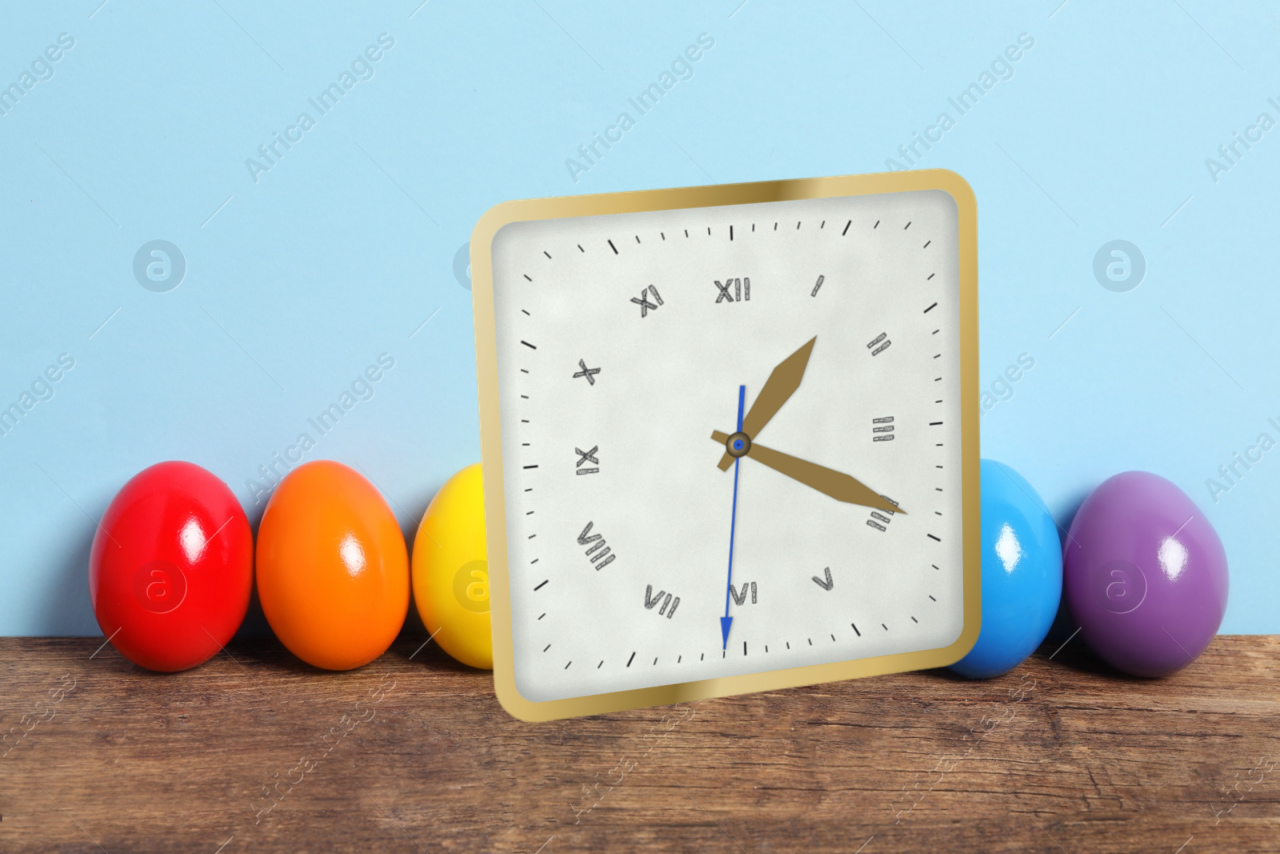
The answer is 1:19:31
